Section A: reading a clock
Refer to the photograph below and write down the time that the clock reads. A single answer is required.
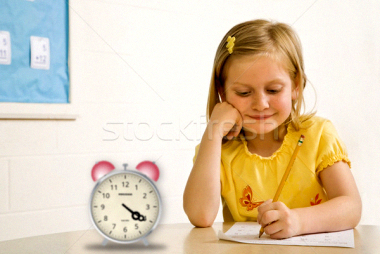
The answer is 4:21
